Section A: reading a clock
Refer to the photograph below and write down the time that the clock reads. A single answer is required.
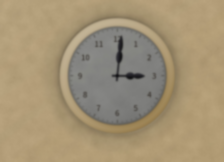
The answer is 3:01
